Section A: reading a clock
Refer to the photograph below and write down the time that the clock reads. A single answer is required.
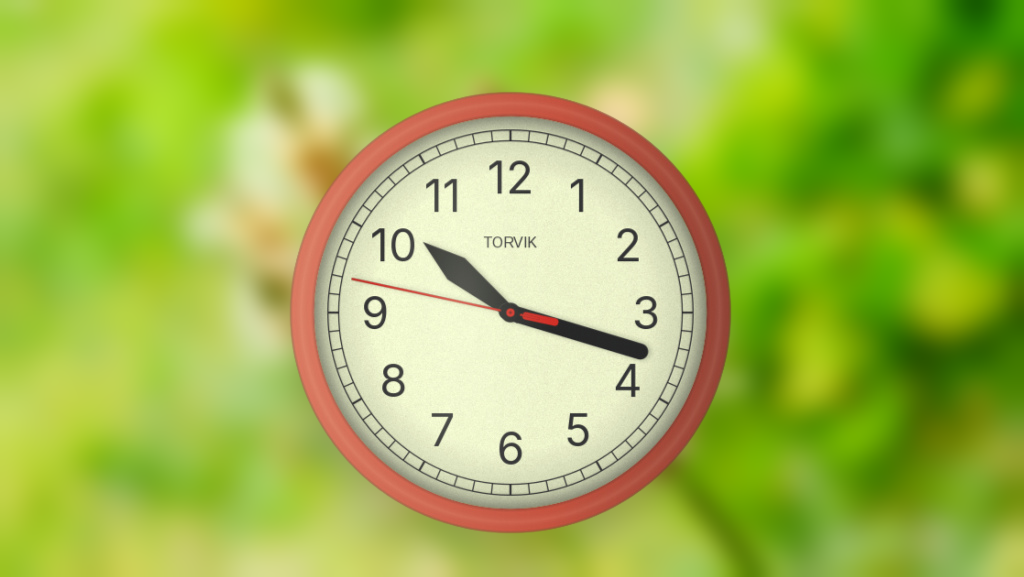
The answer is 10:17:47
